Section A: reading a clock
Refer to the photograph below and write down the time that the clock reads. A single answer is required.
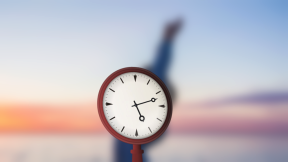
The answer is 5:12
